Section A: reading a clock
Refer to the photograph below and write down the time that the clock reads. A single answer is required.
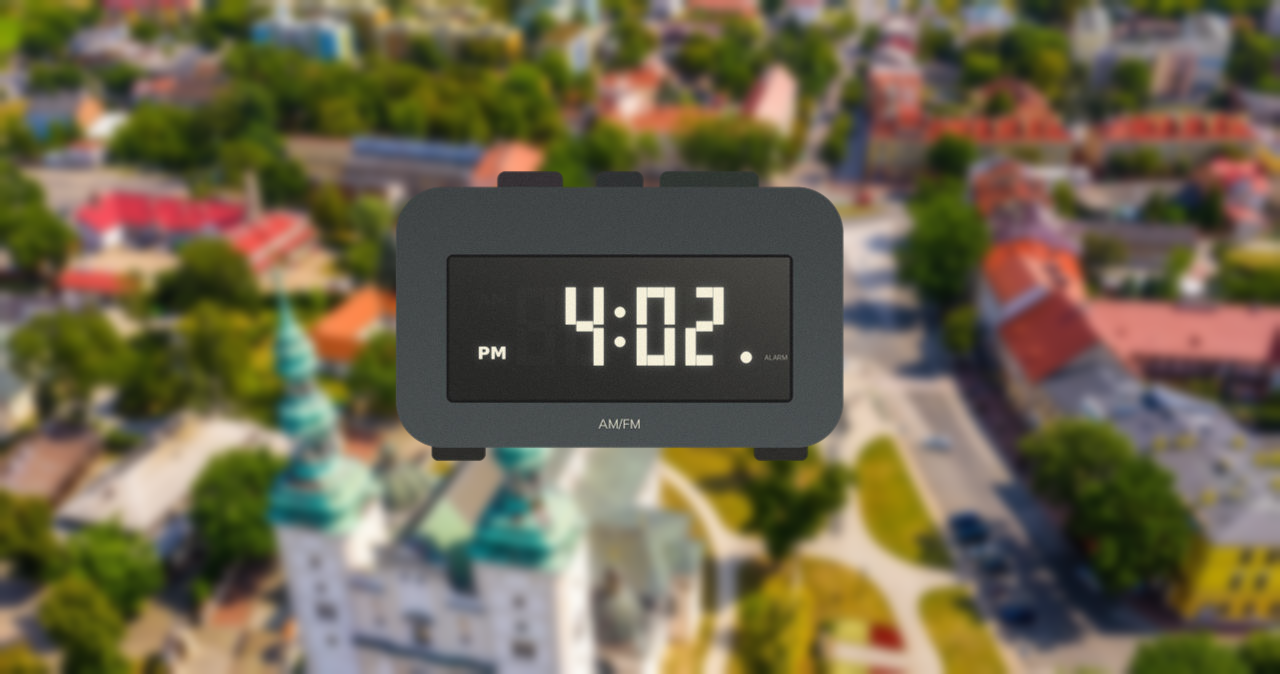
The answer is 4:02
